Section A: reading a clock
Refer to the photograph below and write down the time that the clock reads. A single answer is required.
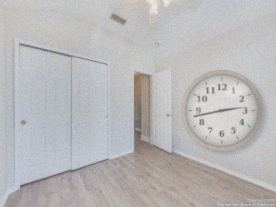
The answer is 2:43
